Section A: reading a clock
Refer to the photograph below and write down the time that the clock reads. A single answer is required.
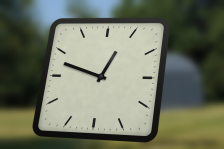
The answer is 12:48
